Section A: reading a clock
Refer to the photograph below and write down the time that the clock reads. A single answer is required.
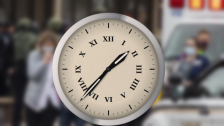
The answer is 1:37
